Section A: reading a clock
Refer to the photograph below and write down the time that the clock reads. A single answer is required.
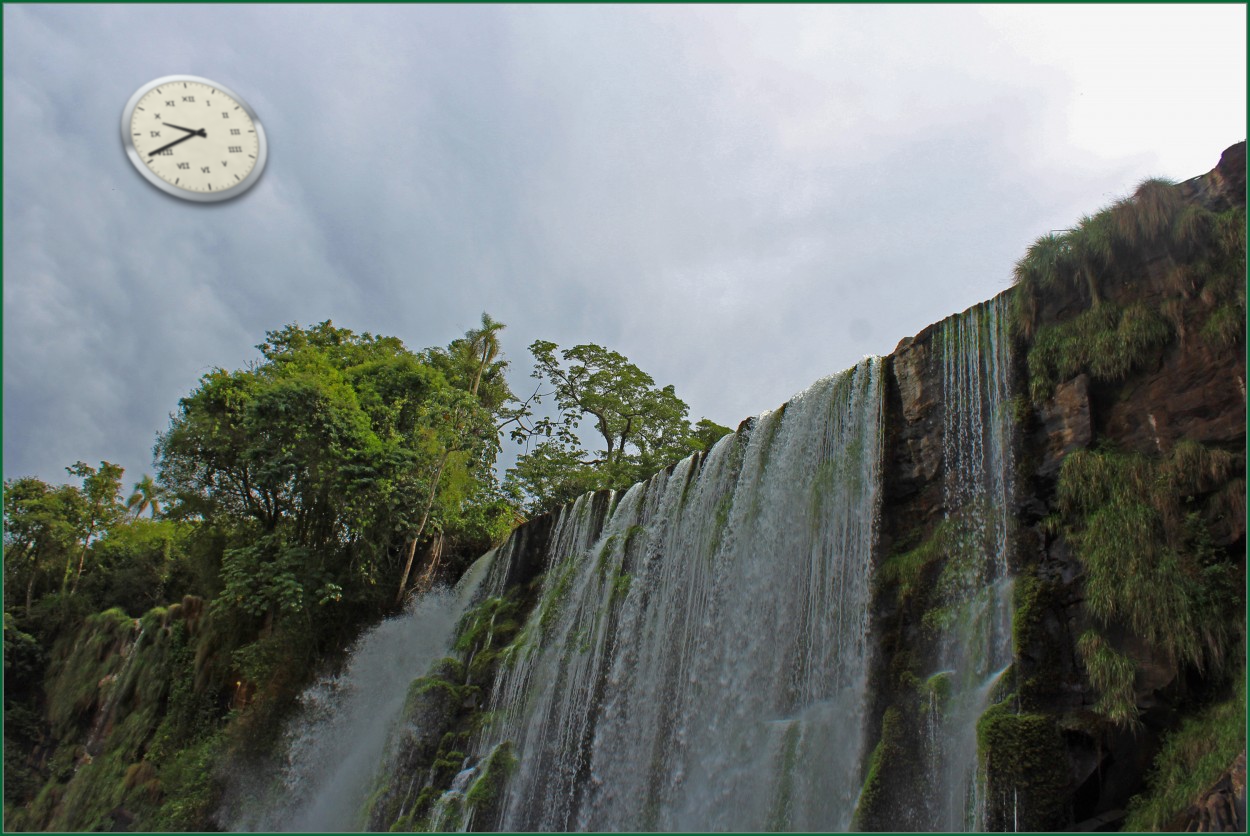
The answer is 9:41
